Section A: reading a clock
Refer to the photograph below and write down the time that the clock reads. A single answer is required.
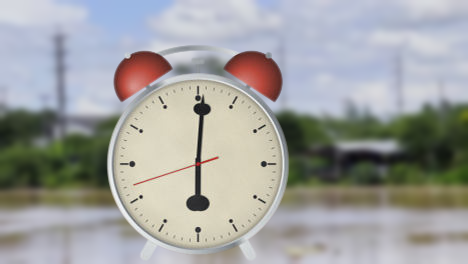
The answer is 6:00:42
